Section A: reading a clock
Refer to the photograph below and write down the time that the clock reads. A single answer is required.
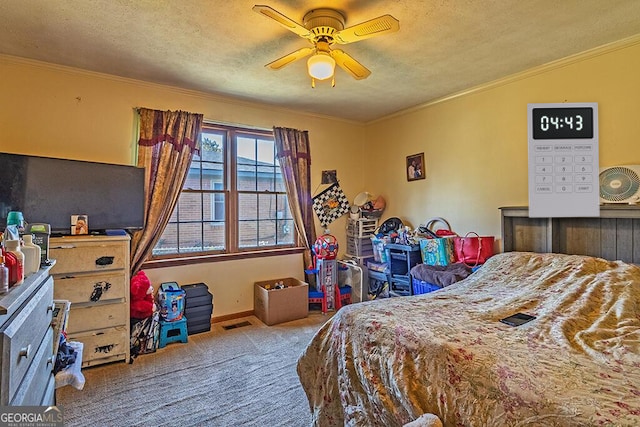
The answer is 4:43
